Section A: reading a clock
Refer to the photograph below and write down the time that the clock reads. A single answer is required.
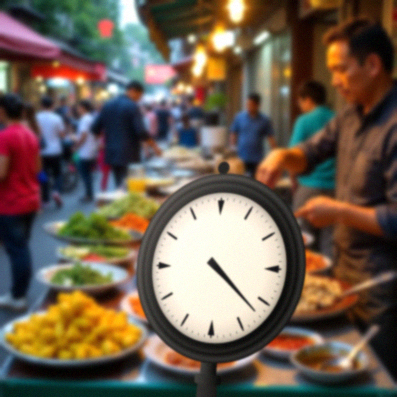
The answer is 4:22
